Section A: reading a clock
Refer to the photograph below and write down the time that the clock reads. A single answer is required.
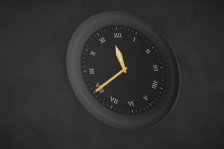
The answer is 11:40
